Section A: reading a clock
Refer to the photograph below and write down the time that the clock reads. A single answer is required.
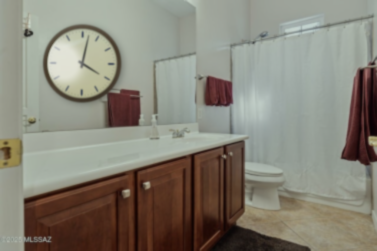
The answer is 4:02
